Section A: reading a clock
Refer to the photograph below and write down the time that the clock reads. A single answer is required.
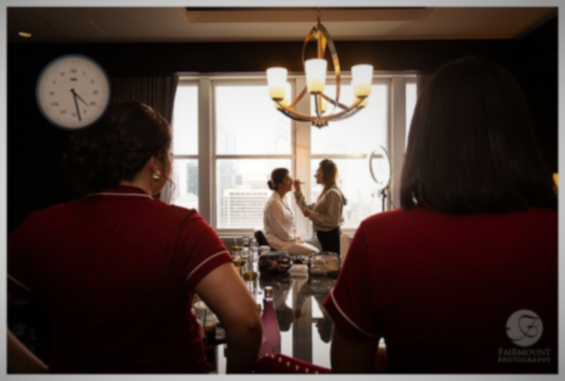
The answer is 4:28
